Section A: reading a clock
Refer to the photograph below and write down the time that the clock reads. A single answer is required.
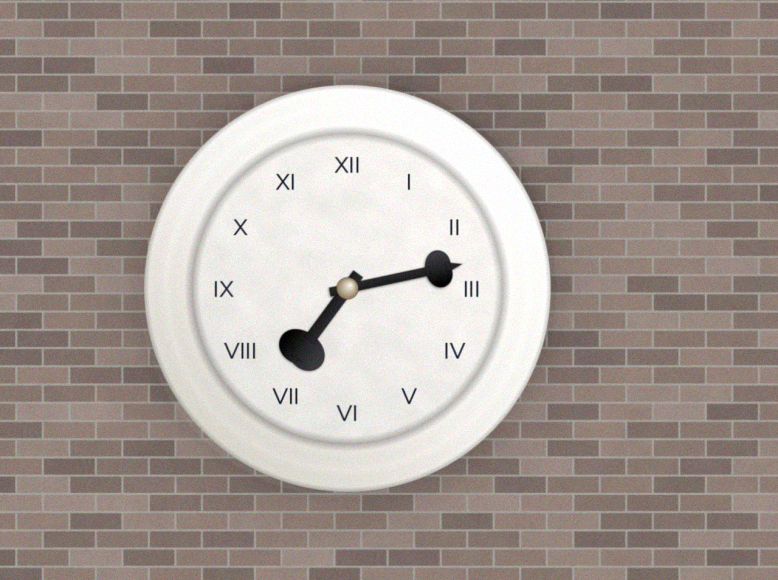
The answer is 7:13
